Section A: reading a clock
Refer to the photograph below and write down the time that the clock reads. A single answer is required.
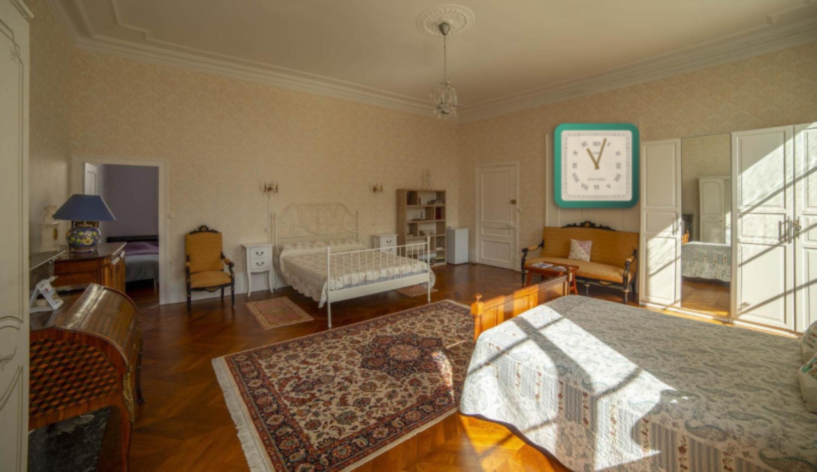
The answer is 11:03
